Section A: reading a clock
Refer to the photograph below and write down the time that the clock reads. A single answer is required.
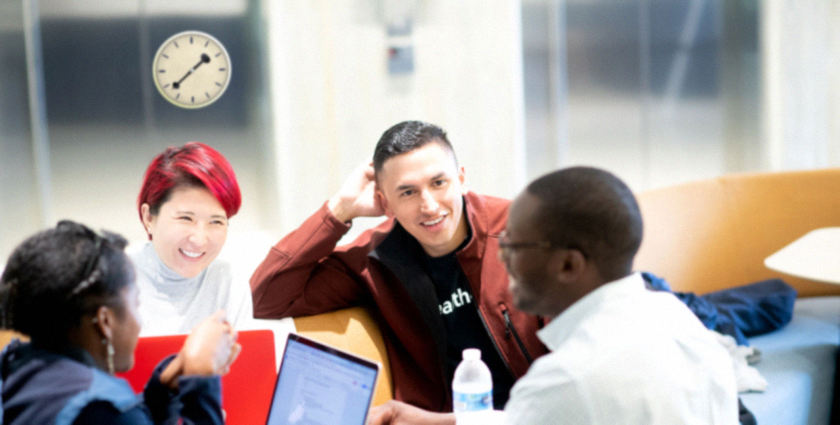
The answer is 1:38
